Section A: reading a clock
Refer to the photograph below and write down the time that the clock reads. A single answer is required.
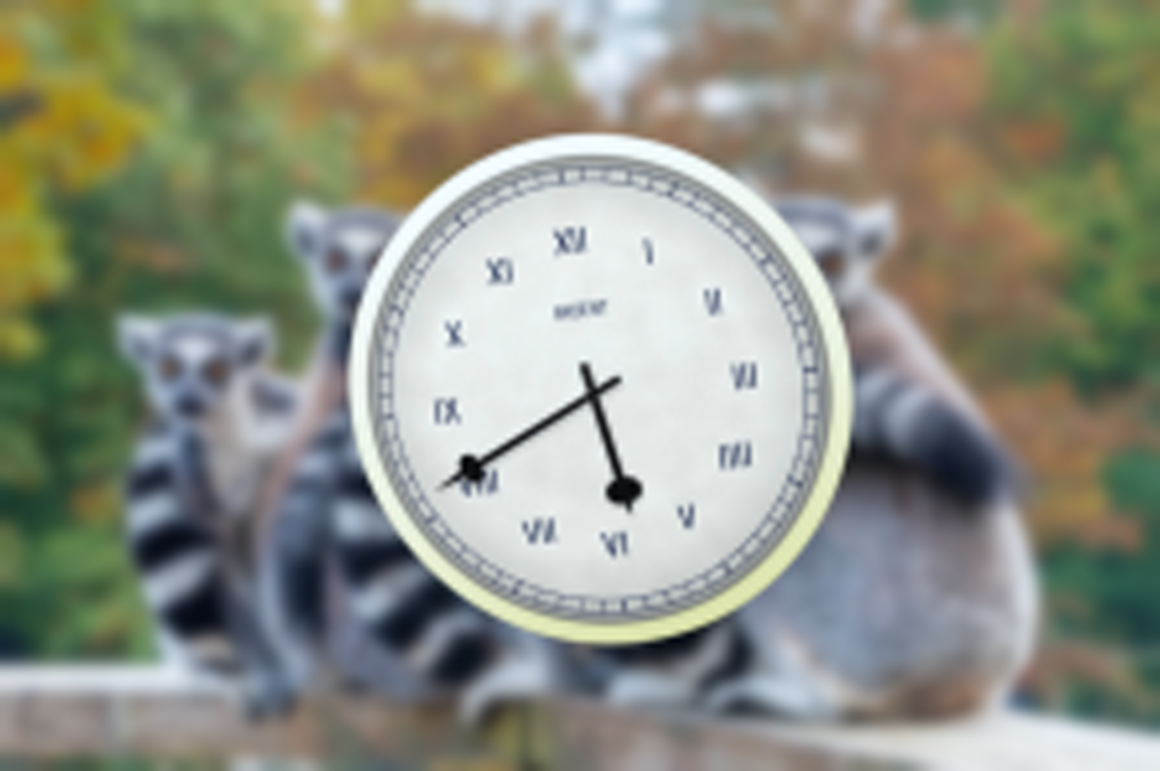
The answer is 5:41
